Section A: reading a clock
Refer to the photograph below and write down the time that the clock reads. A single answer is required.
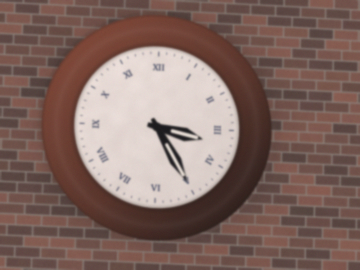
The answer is 3:25
